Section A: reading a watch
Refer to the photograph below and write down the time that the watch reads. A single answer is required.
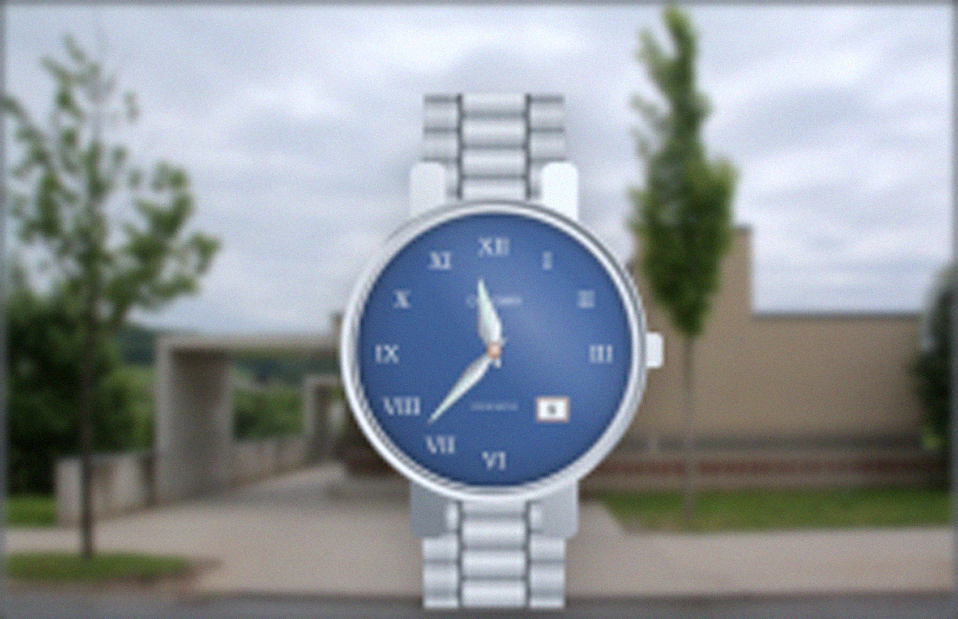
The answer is 11:37
